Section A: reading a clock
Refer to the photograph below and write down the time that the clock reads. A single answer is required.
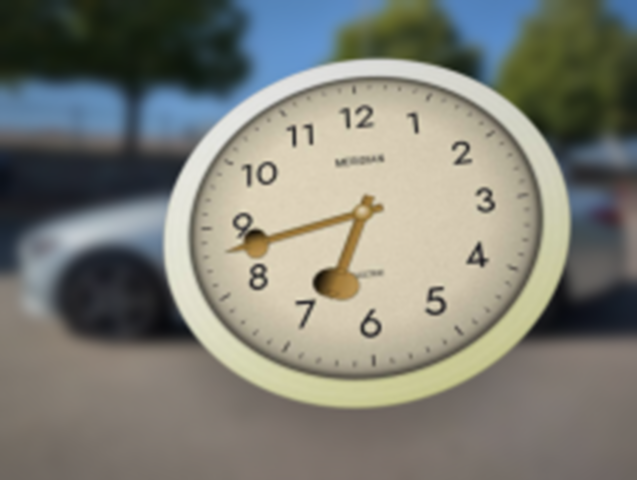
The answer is 6:43
